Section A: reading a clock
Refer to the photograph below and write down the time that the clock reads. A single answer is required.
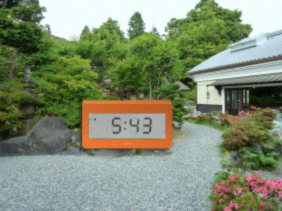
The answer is 5:43
